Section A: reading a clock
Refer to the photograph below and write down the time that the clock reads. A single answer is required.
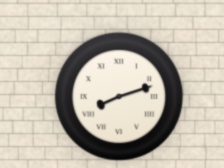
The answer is 8:12
